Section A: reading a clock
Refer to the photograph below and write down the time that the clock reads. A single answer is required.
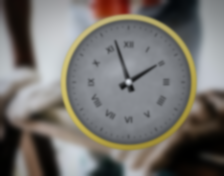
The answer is 1:57
